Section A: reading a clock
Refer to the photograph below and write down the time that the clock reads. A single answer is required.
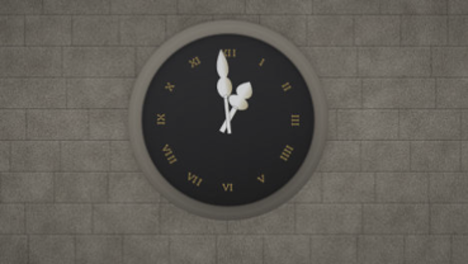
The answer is 12:59
